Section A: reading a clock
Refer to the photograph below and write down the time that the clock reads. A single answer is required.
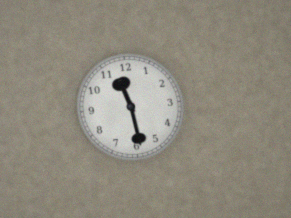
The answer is 11:29
